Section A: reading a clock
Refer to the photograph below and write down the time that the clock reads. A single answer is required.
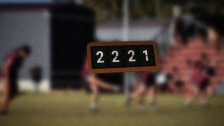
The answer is 22:21
